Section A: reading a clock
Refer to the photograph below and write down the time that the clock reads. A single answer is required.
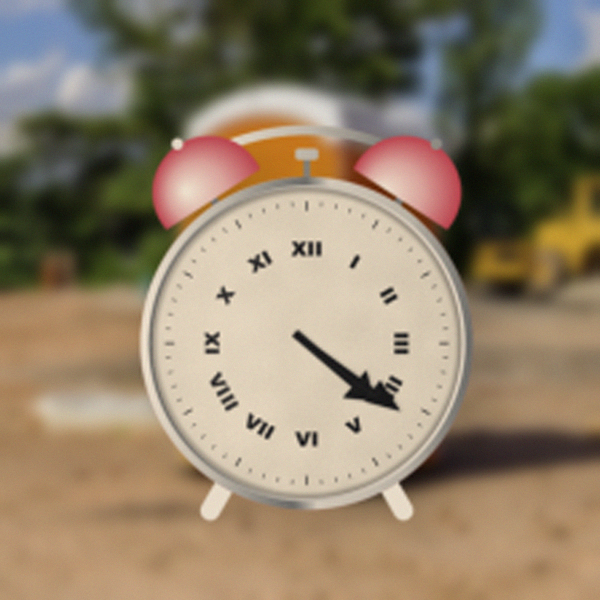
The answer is 4:21
